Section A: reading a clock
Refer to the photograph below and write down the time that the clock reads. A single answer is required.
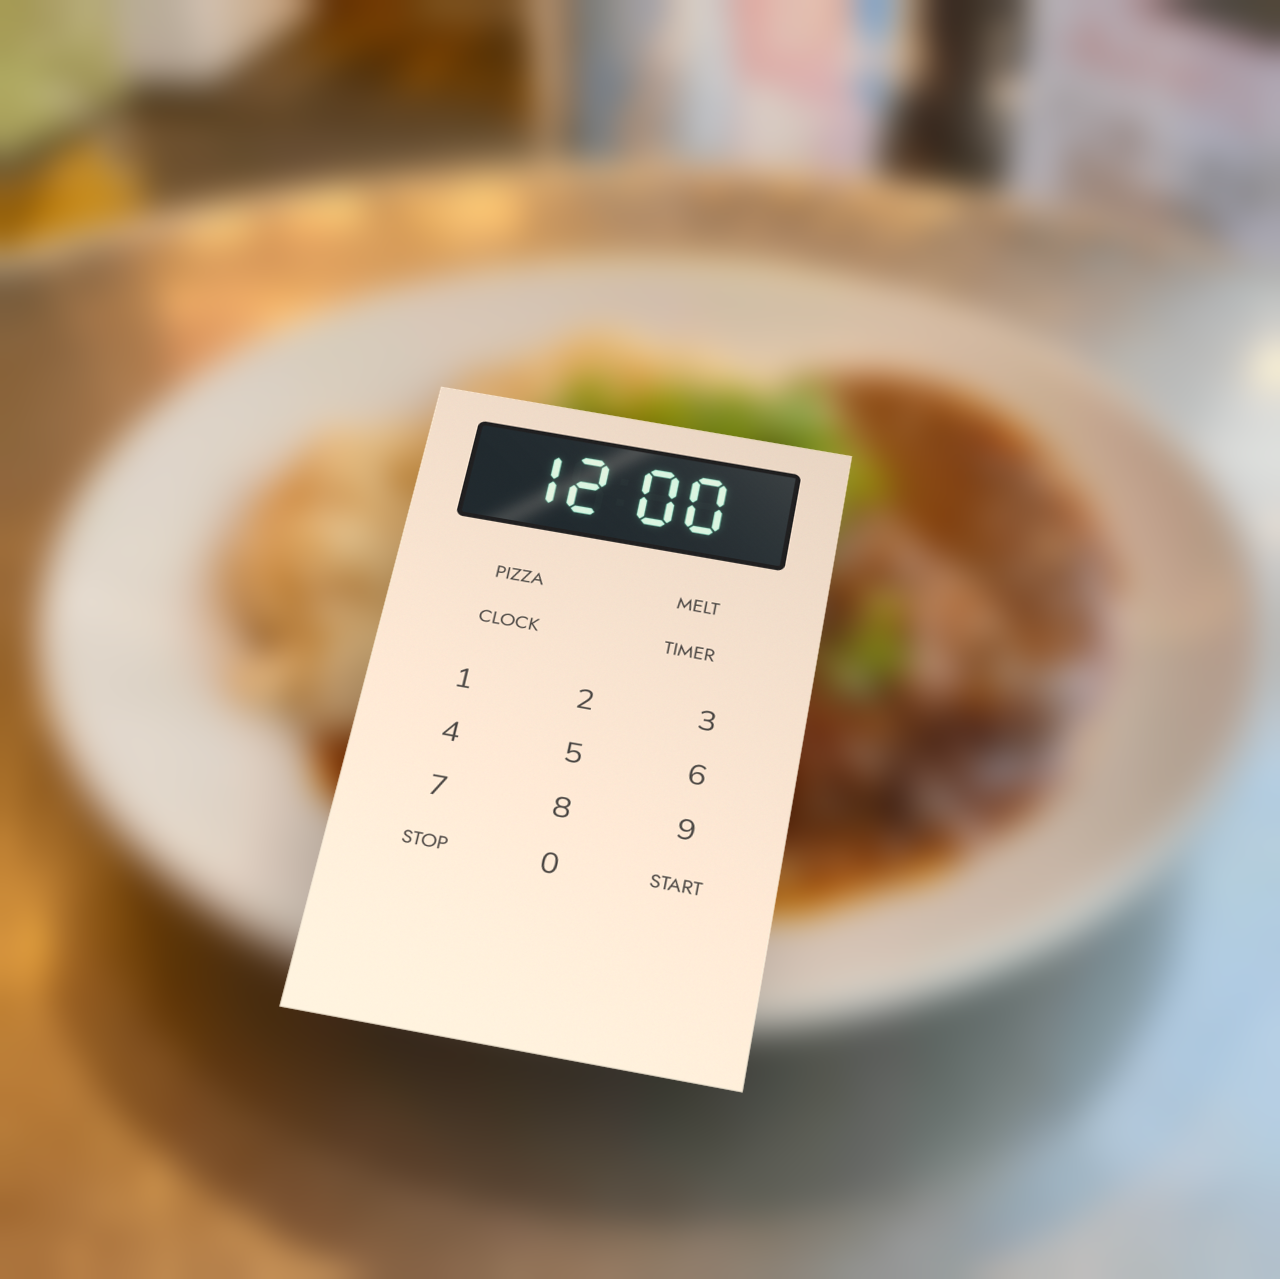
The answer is 12:00
